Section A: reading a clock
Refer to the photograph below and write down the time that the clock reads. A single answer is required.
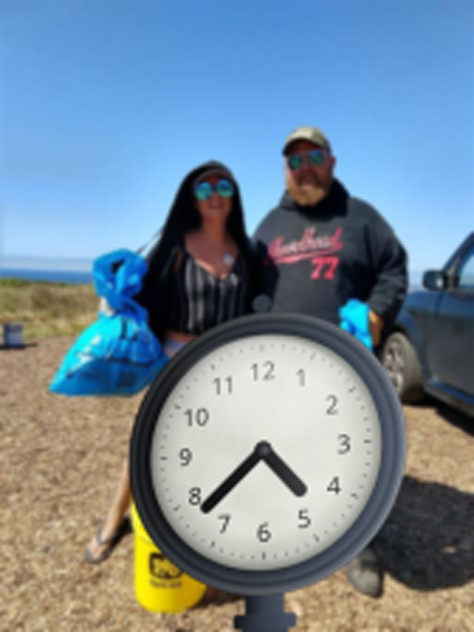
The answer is 4:38
